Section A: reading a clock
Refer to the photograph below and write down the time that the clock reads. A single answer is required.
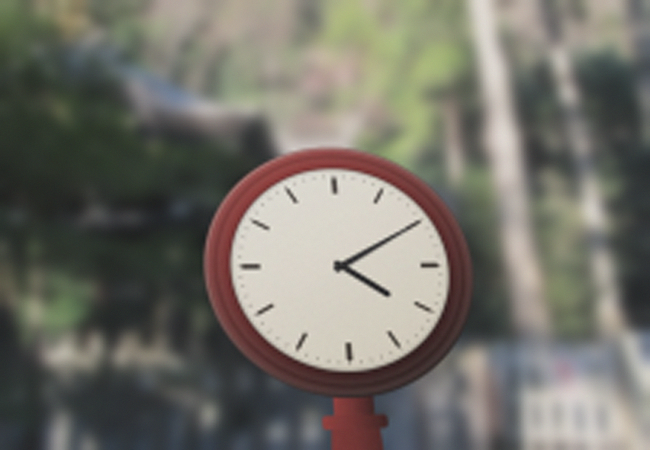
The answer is 4:10
